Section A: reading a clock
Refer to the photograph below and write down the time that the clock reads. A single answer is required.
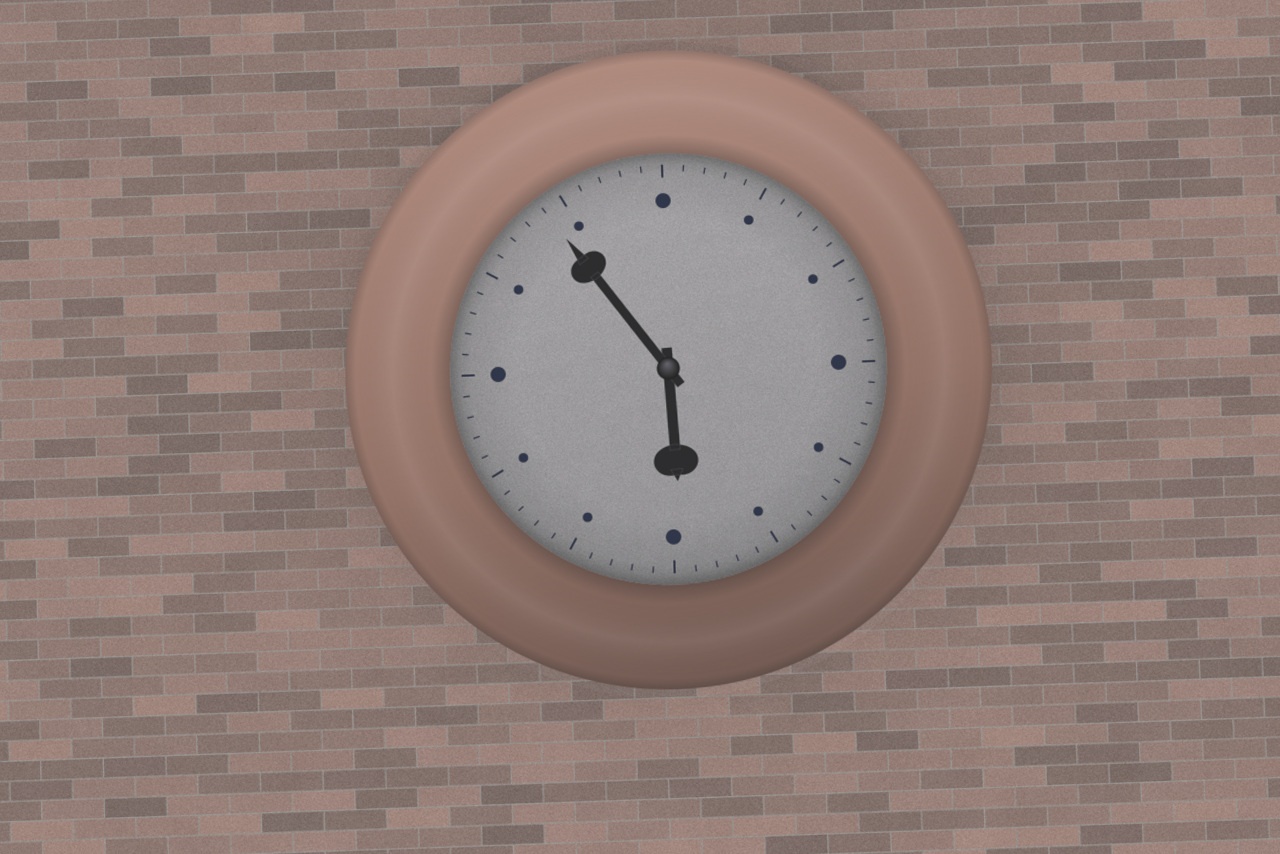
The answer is 5:54
